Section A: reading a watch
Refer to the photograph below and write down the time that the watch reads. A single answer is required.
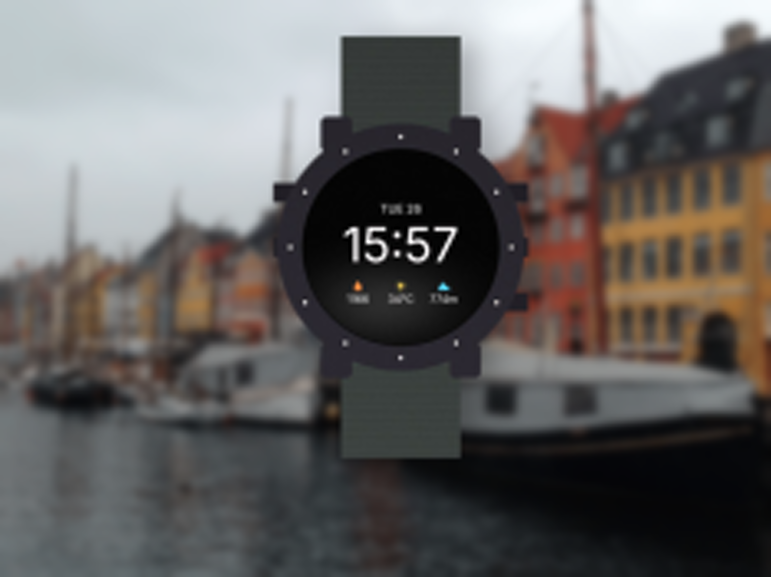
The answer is 15:57
